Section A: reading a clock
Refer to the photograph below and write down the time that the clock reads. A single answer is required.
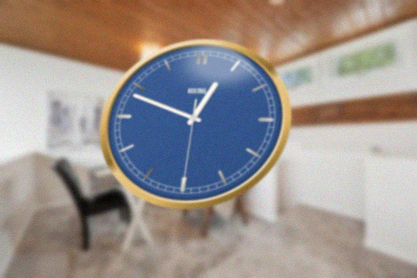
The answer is 12:48:30
